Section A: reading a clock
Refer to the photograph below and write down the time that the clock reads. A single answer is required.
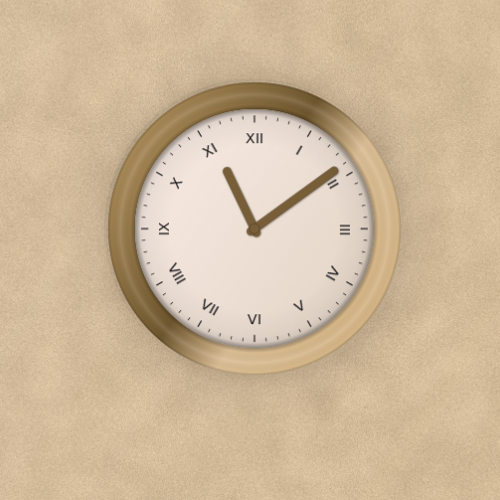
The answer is 11:09
